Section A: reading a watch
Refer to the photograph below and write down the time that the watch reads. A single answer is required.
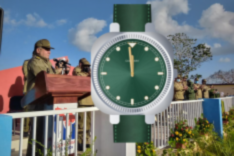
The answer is 11:59
